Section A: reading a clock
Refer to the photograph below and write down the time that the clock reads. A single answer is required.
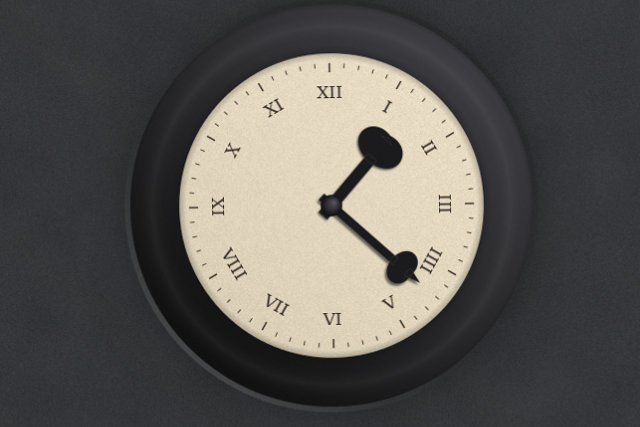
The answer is 1:22
